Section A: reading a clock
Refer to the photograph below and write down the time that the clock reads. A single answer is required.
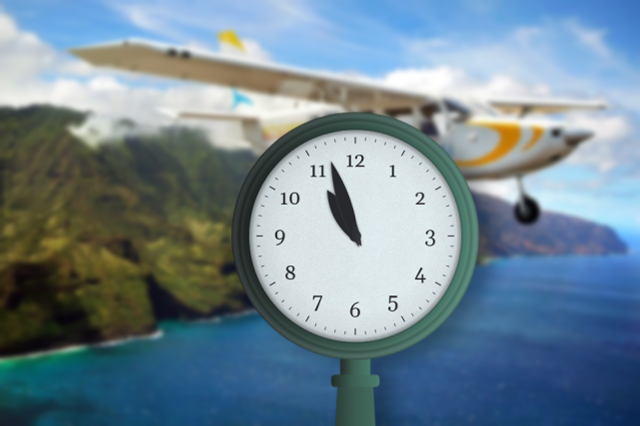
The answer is 10:57
